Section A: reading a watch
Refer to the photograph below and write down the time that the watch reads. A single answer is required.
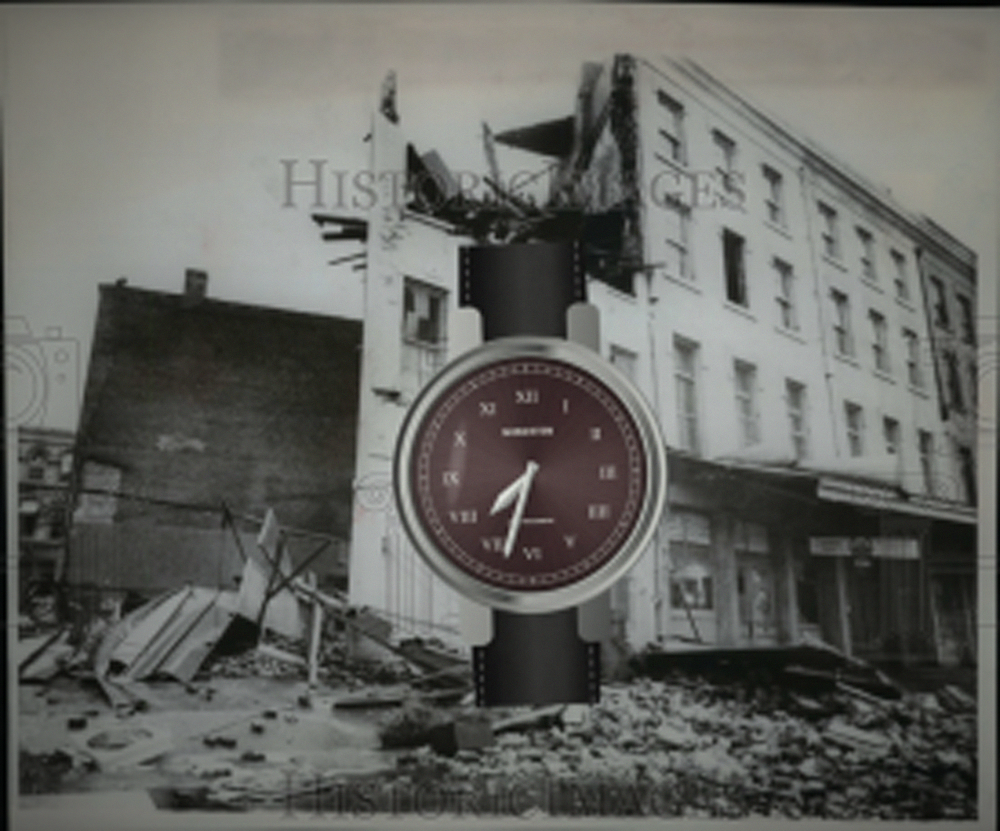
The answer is 7:33
